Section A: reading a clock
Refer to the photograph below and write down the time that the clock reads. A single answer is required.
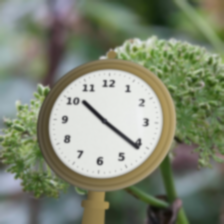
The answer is 10:21
